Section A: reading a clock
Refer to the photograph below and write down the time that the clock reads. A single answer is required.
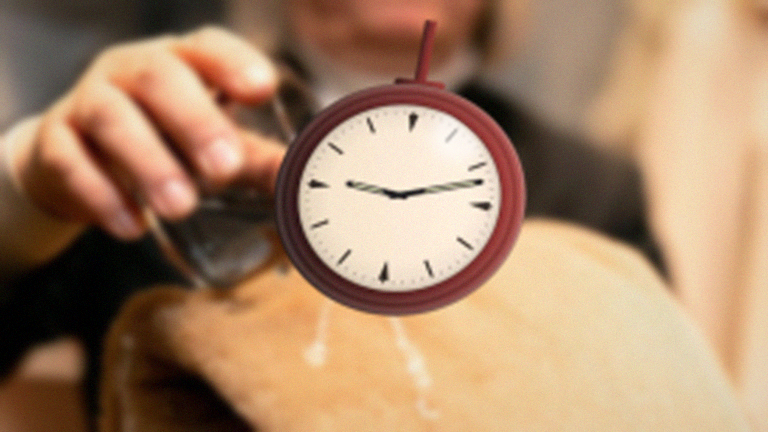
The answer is 9:12
